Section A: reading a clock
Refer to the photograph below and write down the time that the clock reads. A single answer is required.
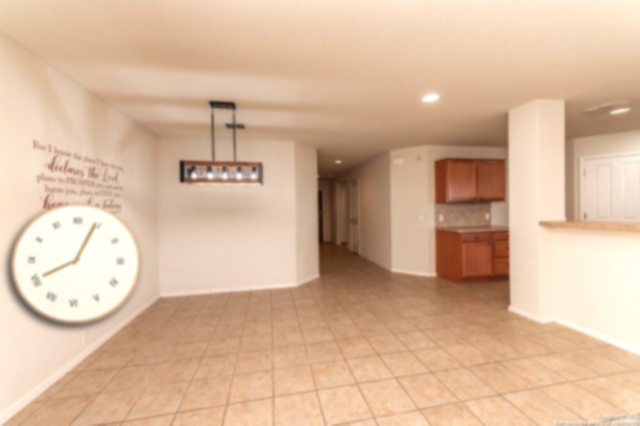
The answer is 8:04
